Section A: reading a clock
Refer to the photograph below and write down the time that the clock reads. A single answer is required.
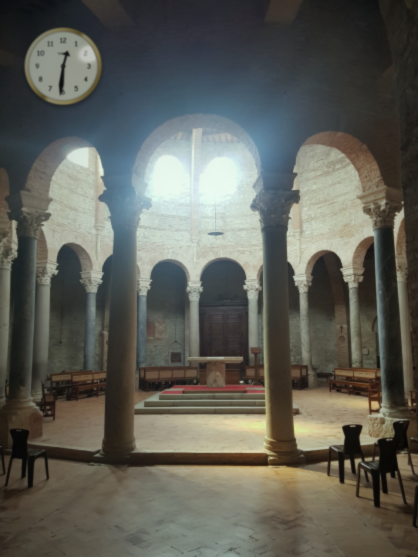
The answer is 12:31
